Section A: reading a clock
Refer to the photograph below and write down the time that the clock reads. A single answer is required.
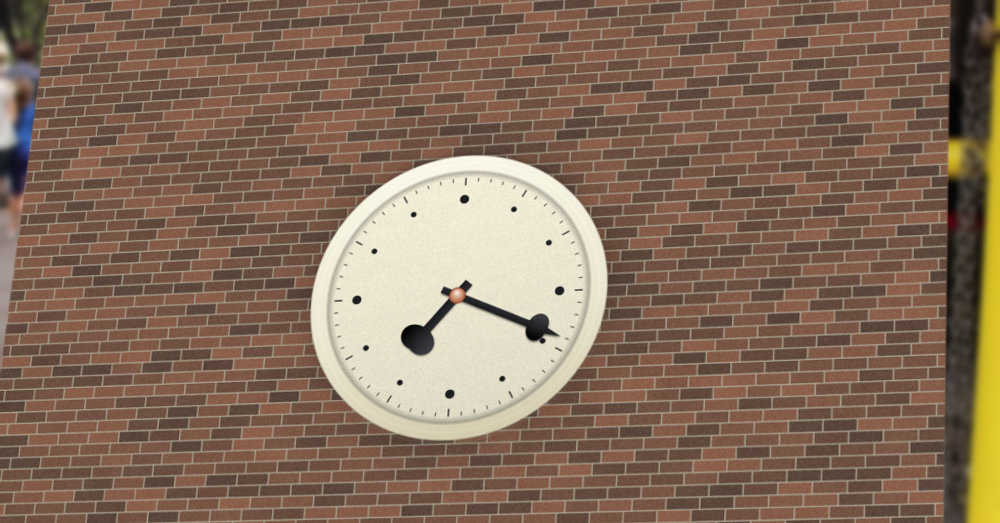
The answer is 7:19
